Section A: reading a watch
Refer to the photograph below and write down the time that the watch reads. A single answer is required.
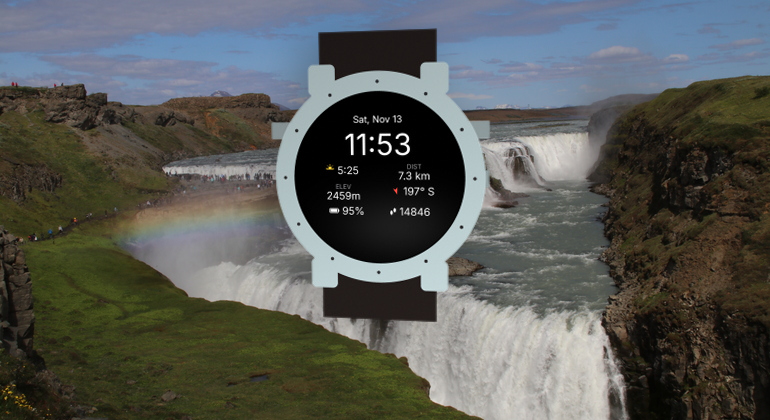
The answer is 11:53
